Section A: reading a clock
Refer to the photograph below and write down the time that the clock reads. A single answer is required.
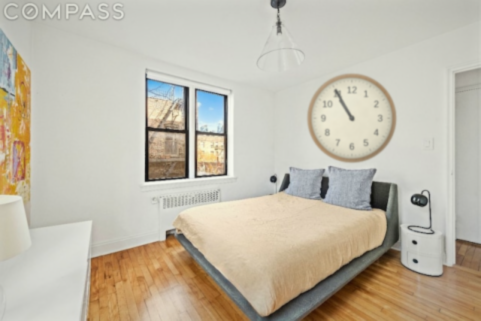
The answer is 10:55
